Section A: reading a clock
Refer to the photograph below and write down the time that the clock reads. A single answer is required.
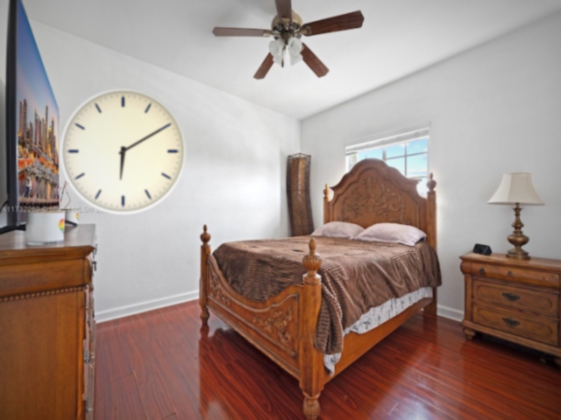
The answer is 6:10
